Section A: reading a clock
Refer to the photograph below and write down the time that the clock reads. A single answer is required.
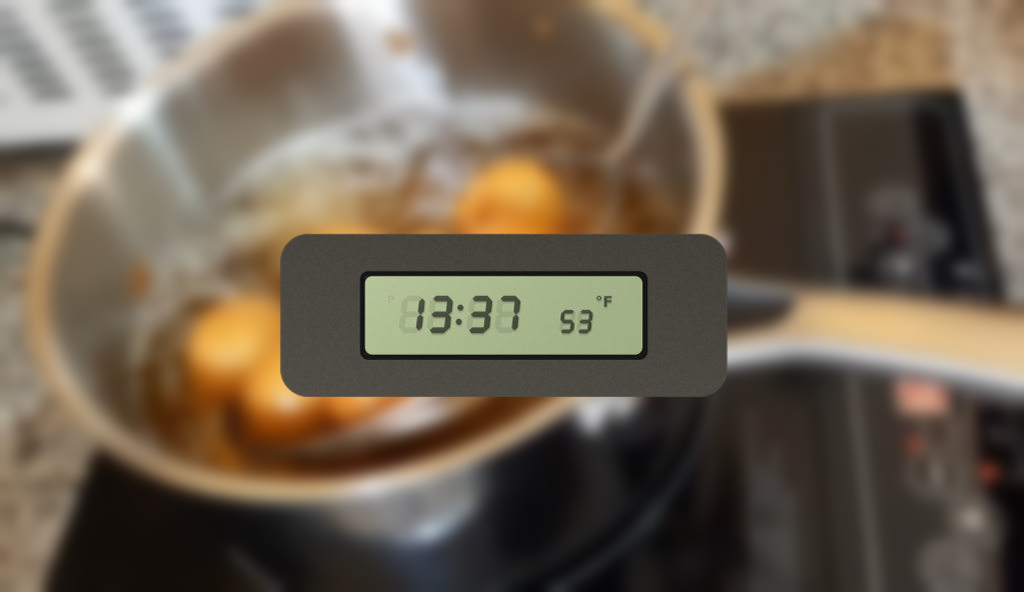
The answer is 13:37
